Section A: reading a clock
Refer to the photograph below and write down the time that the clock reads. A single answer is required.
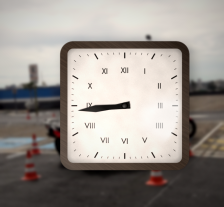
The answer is 8:44
